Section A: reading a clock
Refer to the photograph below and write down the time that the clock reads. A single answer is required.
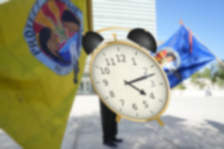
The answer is 4:12
